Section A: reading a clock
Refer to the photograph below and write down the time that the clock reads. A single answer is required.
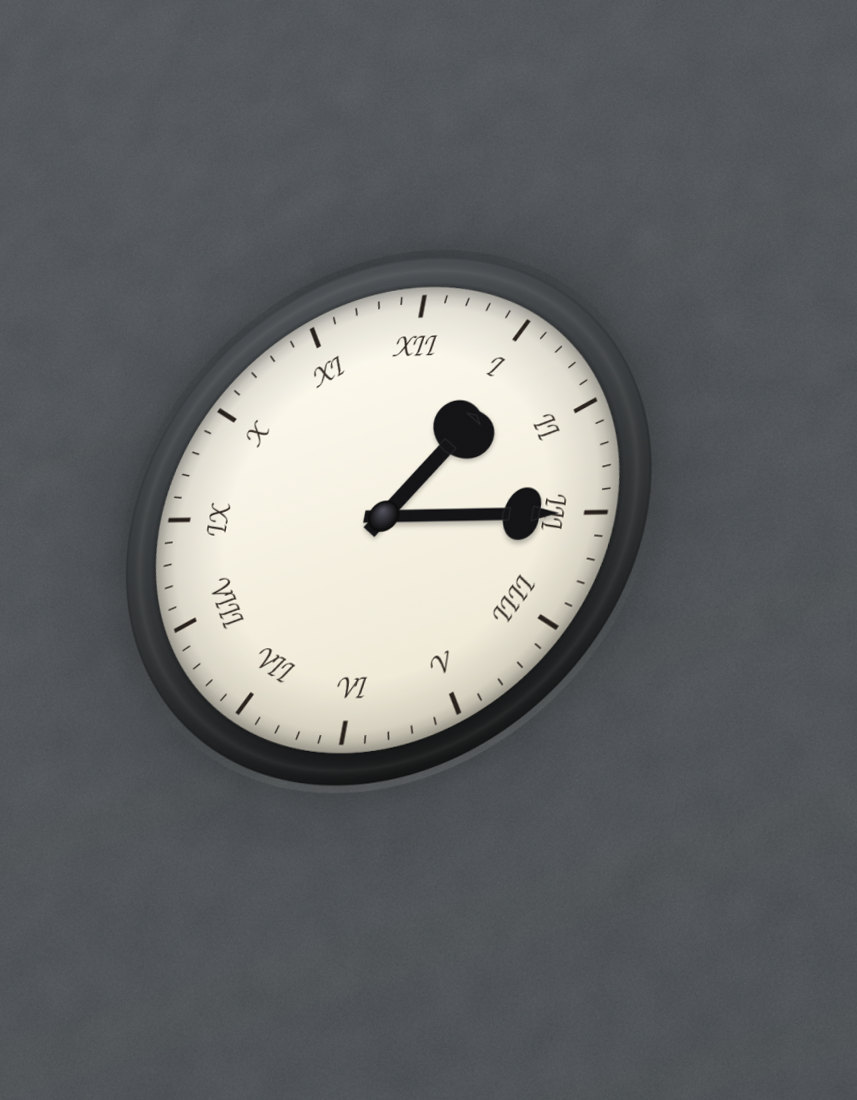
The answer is 1:15
